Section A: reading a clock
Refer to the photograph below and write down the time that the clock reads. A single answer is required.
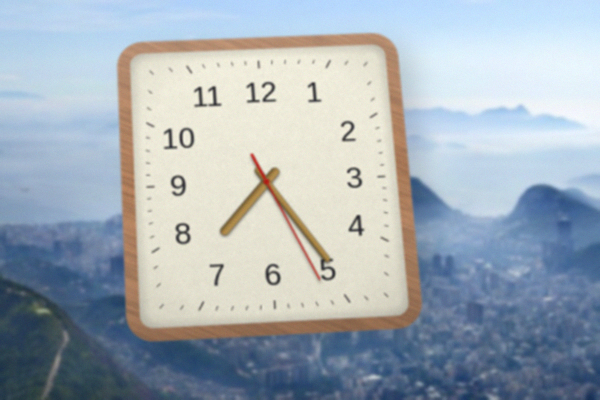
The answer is 7:24:26
